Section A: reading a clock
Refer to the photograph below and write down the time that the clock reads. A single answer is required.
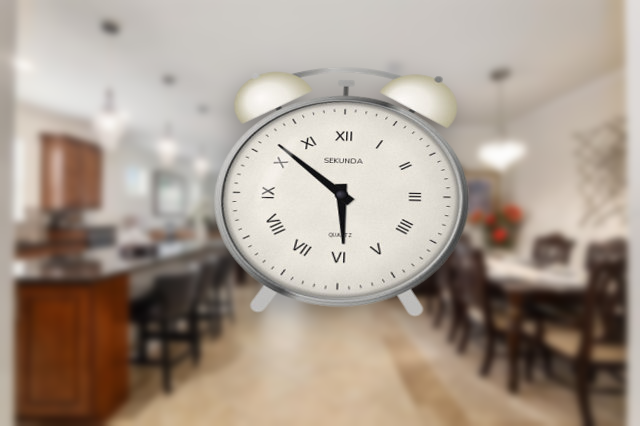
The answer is 5:52
